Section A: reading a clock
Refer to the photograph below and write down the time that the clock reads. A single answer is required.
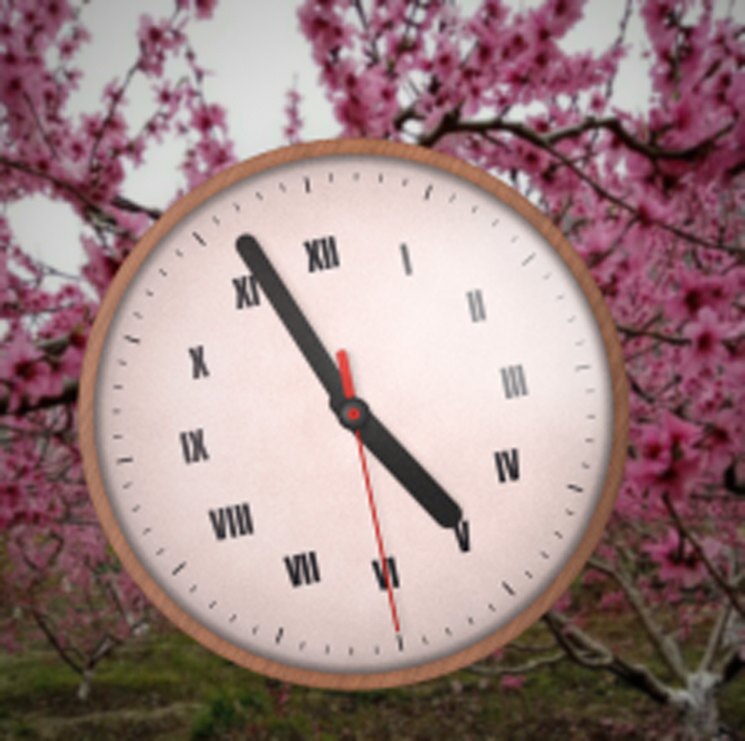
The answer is 4:56:30
